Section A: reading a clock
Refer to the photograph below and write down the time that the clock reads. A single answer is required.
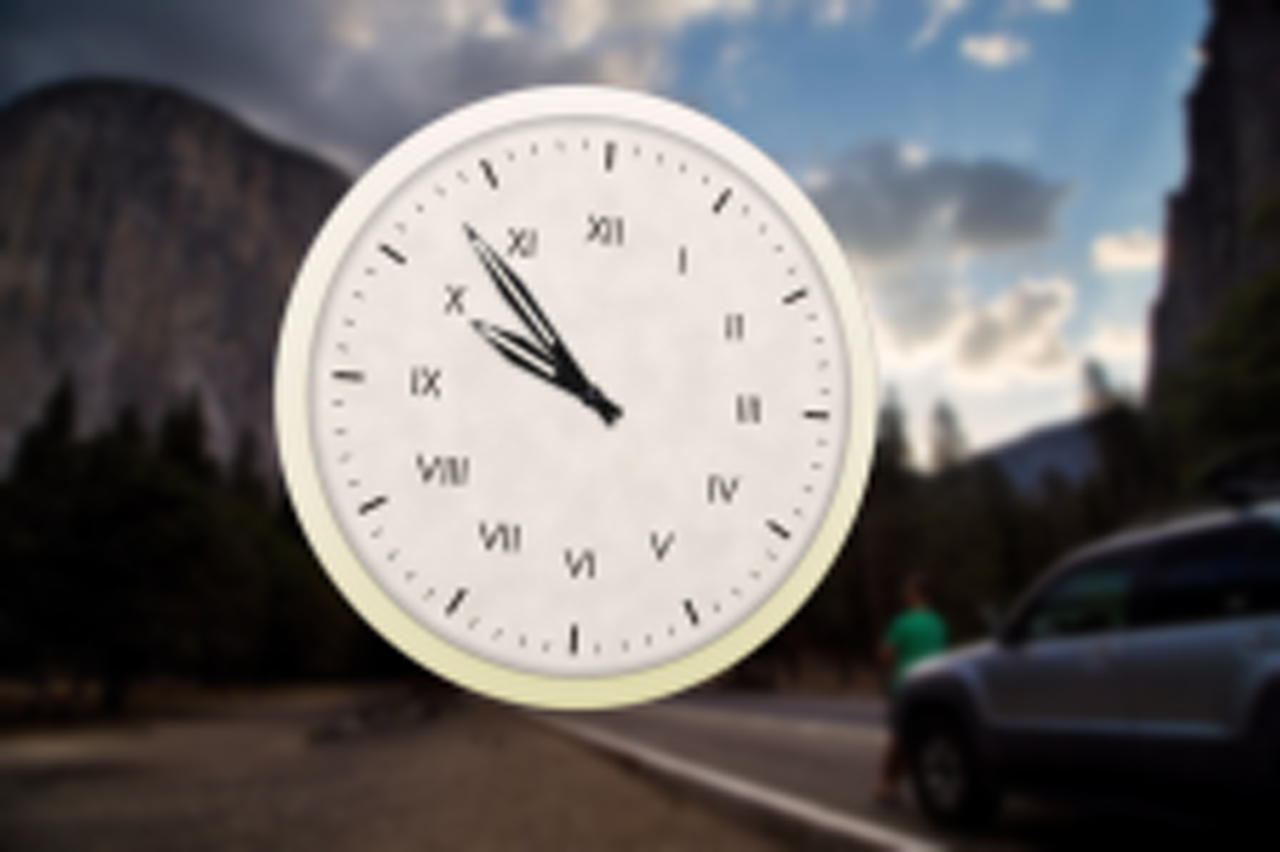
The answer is 9:53
